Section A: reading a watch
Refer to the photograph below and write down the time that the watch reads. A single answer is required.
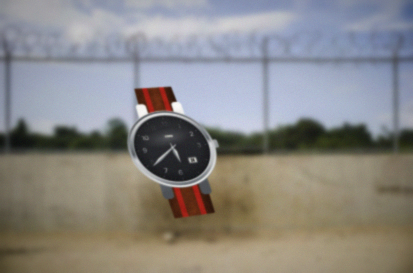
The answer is 5:39
